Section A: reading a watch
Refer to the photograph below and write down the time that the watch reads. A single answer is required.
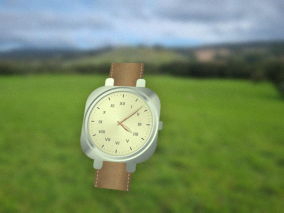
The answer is 4:08
